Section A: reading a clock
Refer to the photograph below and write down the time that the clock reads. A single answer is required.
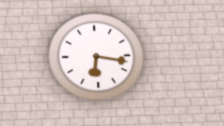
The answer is 6:17
